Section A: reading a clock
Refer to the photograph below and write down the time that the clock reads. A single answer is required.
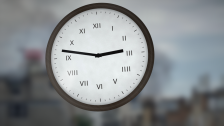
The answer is 2:47
